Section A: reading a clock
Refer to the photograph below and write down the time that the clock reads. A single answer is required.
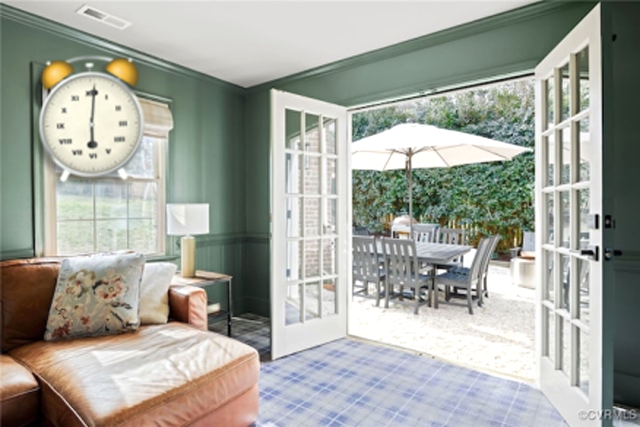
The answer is 6:01
